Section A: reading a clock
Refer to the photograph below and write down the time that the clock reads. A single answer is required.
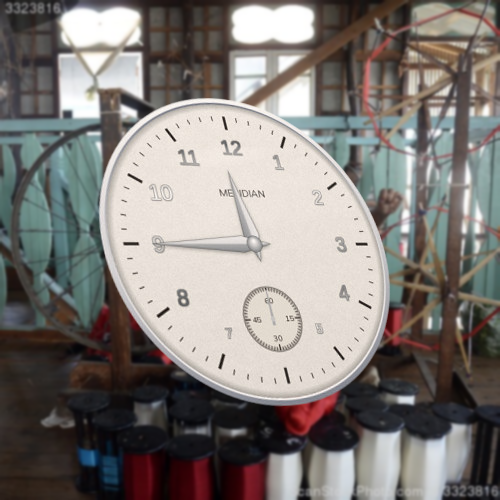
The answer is 11:45
